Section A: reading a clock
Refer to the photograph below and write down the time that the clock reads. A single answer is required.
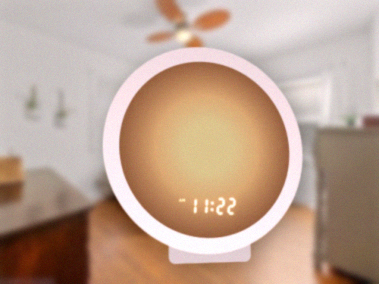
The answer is 11:22
